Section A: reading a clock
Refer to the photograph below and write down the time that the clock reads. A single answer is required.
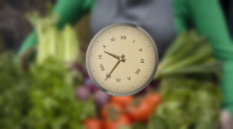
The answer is 9:35
